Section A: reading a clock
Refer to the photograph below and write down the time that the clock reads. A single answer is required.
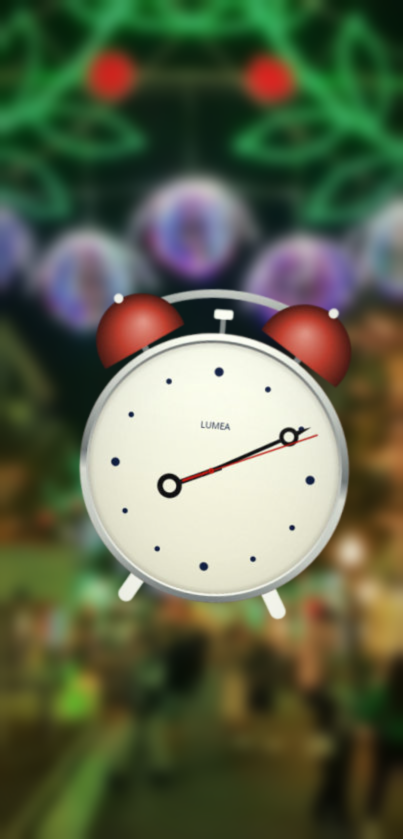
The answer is 8:10:11
